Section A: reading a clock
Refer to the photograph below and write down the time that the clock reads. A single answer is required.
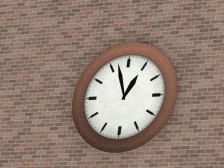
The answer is 12:57
